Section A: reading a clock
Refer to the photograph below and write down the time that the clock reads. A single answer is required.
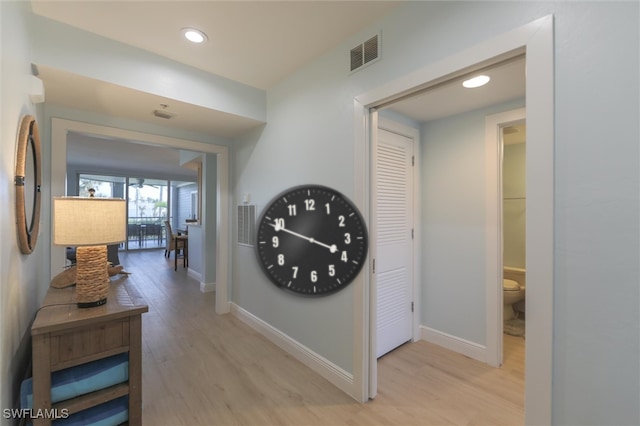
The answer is 3:49
